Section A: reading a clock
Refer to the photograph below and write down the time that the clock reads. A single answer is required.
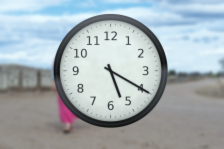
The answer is 5:20
